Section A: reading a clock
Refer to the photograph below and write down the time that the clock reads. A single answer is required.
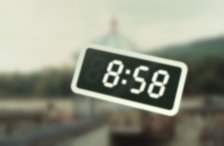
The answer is 8:58
